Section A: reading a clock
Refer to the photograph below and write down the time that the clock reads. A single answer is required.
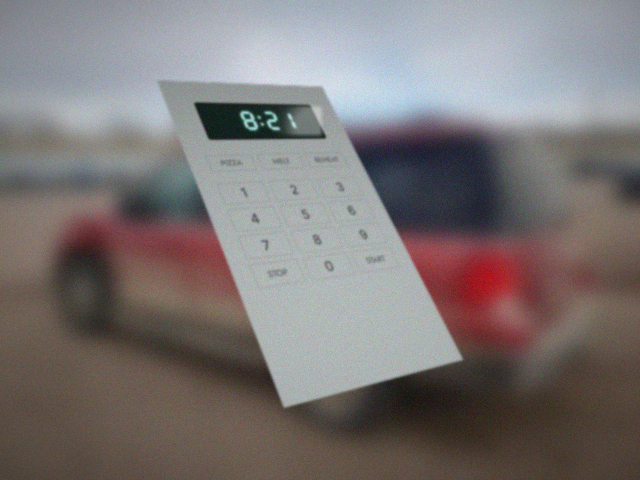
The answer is 8:21
